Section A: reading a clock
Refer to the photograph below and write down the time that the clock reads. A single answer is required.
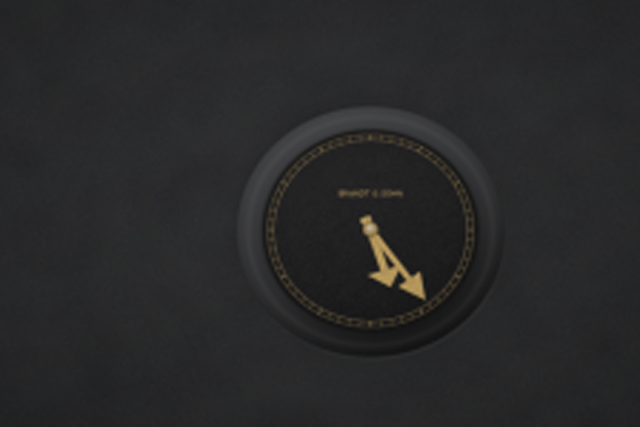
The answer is 5:24
